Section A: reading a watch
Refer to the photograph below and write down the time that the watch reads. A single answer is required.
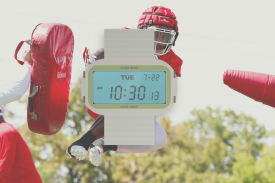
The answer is 10:30:13
